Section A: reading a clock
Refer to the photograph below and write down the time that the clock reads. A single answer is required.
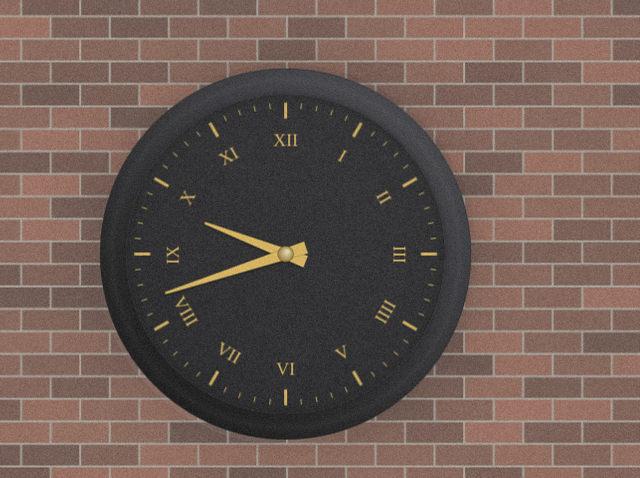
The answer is 9:42
